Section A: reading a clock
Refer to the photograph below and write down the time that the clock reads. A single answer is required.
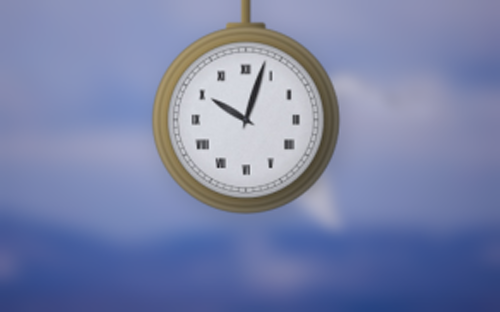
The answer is 10:03
